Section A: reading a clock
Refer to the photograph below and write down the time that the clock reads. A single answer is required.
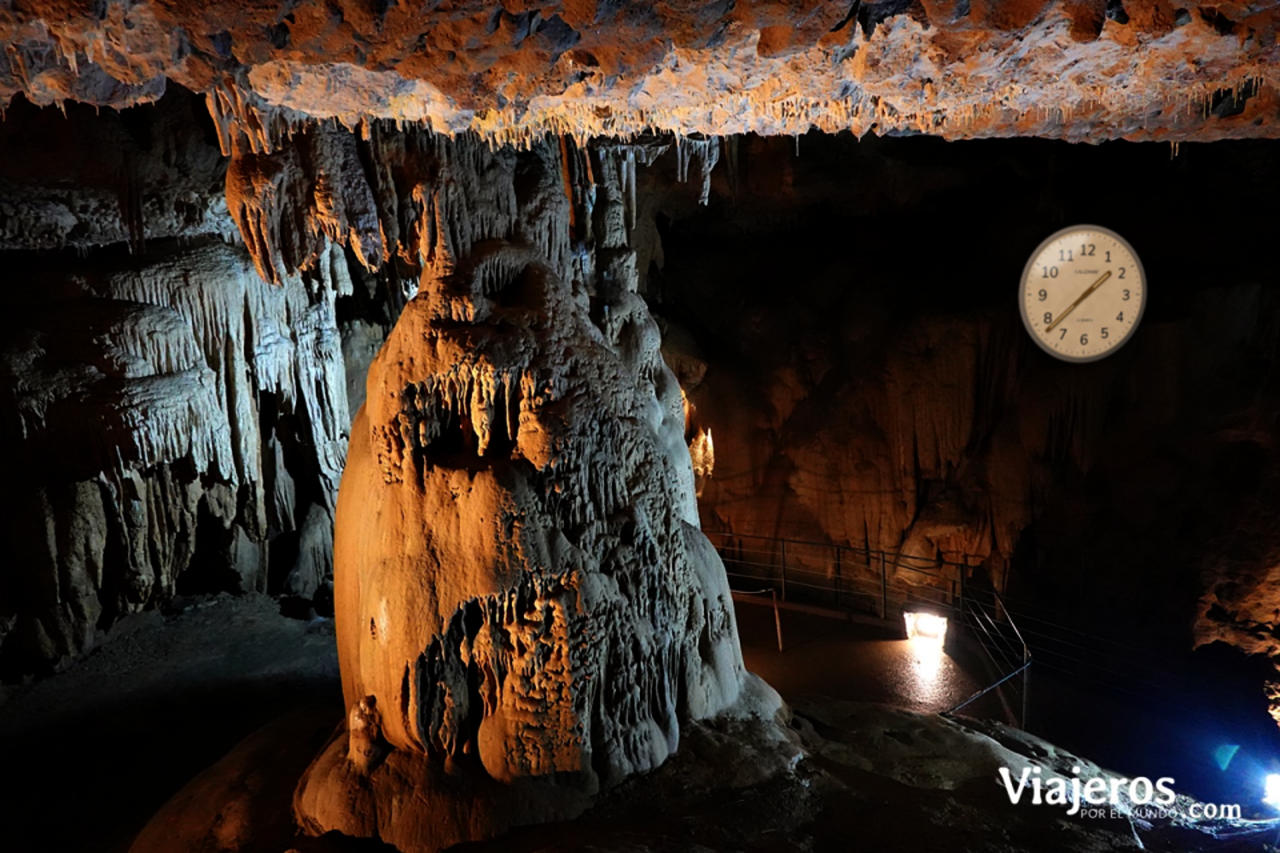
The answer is 1:38
